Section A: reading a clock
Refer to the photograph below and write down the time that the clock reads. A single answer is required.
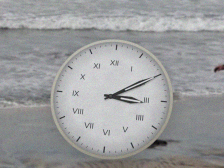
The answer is 3:10
